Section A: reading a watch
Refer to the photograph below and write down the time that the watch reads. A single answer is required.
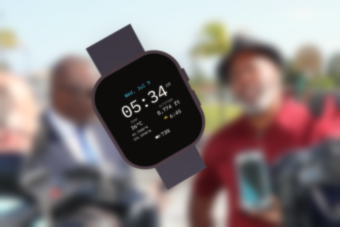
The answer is 5:34
